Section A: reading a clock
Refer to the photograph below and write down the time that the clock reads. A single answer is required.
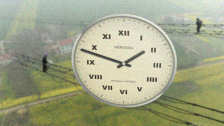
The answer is 1:48
